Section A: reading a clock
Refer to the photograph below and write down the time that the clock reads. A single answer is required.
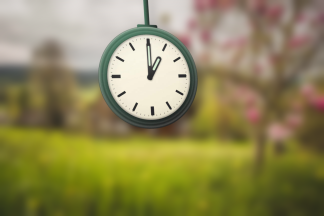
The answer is 1:00
